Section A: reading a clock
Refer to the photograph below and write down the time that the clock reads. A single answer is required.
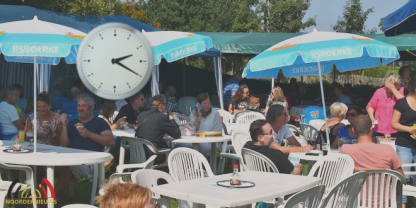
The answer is 2:20
